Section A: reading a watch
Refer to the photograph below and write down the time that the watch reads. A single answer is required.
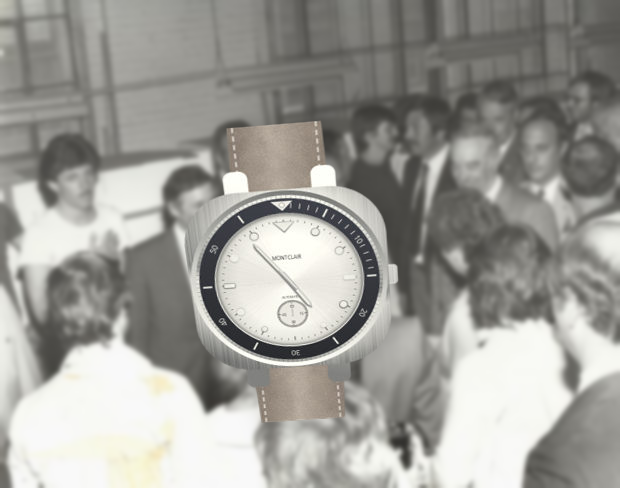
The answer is 4:54
